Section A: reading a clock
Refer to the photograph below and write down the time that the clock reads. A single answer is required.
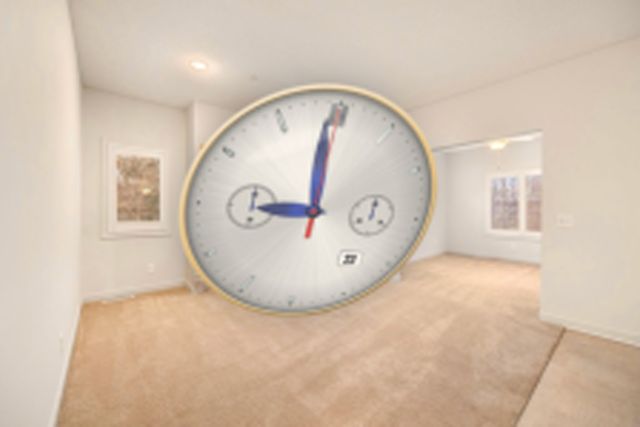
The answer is 8:59
